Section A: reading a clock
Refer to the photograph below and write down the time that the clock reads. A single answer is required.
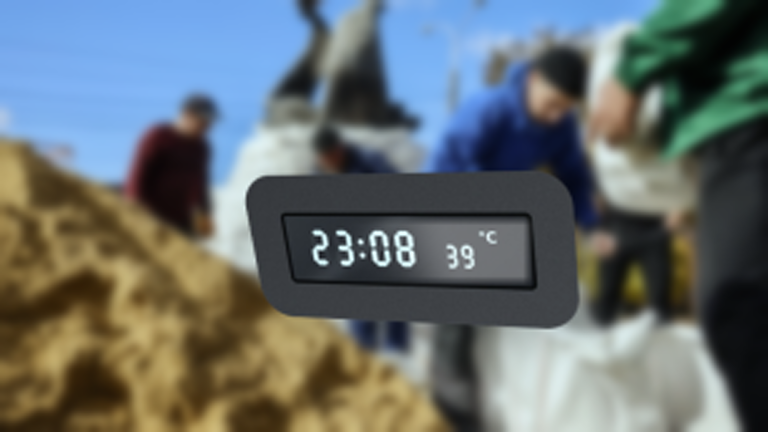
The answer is 23:08
